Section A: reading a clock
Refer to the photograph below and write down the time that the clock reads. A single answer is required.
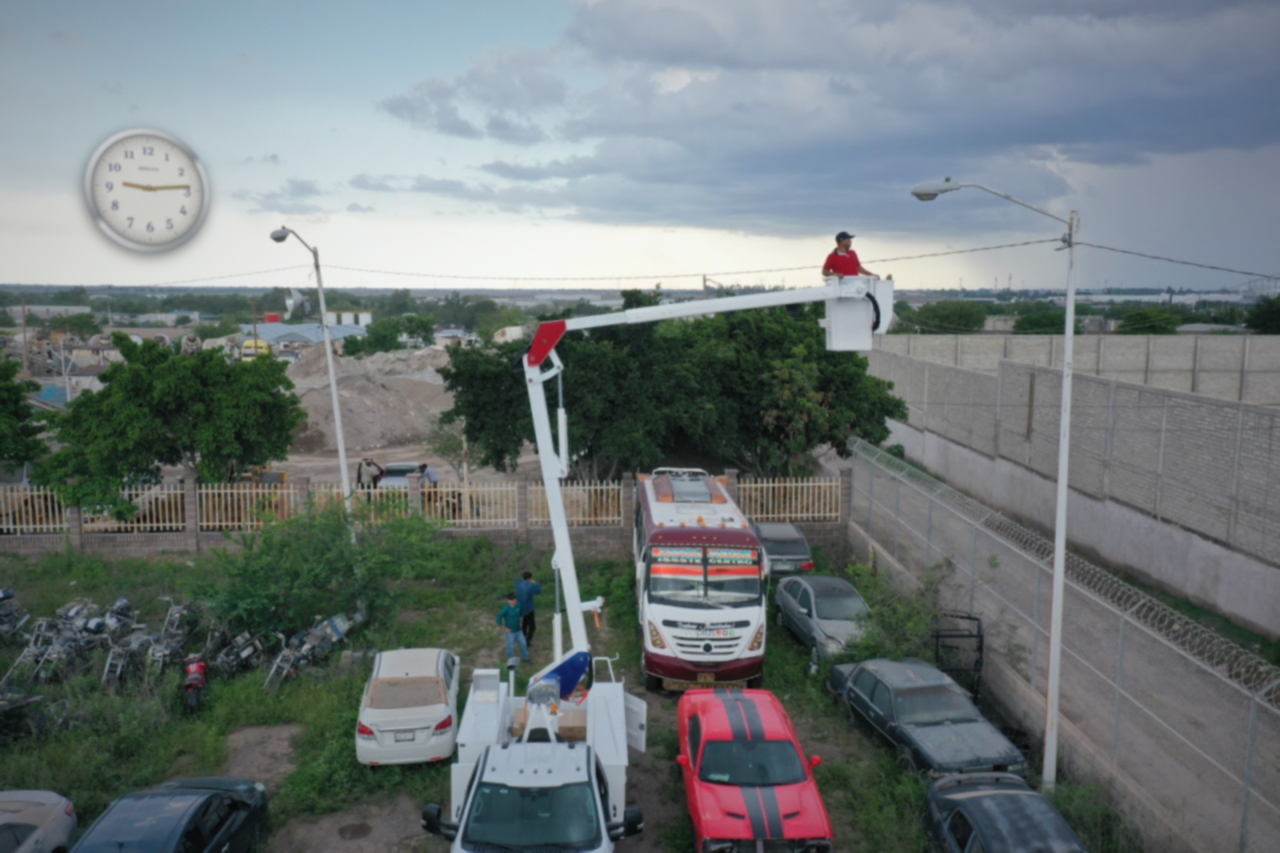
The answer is 9:14
